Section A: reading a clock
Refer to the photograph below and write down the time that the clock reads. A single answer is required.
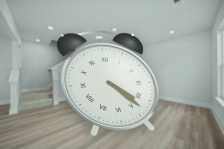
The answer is 4:23
